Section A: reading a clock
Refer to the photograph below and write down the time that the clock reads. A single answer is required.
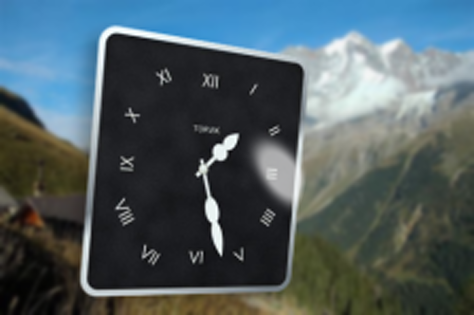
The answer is 1:27
